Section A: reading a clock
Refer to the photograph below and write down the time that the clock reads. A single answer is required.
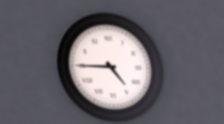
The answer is 4:45
